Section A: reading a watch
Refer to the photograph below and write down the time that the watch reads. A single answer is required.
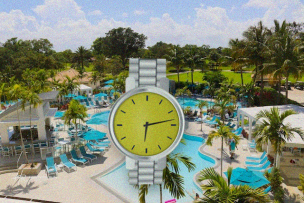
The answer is 6:13
